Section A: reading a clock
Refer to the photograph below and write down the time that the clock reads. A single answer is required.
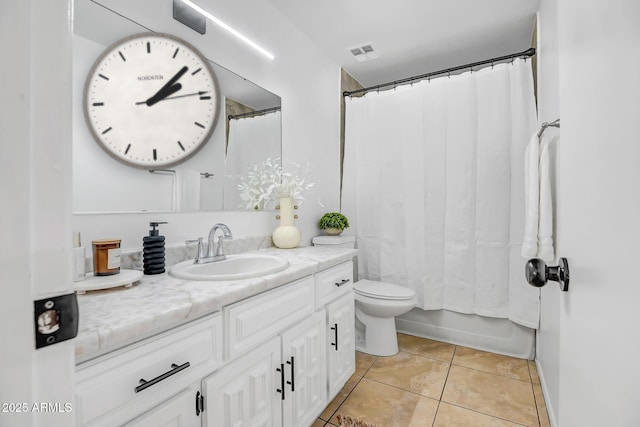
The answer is 2:08:14
